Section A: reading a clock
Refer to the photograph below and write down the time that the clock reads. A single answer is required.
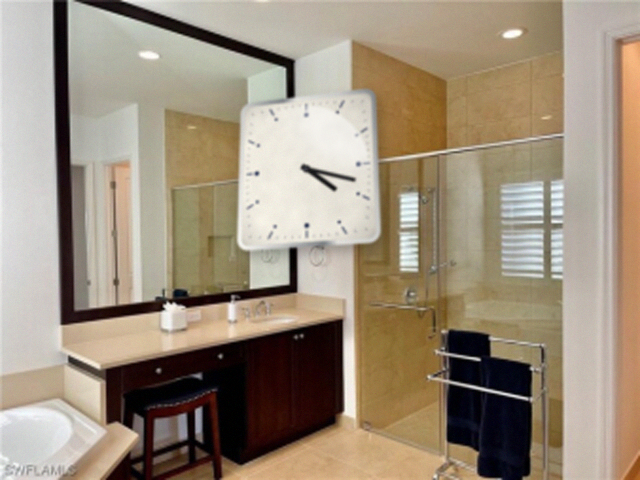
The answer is 4:18
